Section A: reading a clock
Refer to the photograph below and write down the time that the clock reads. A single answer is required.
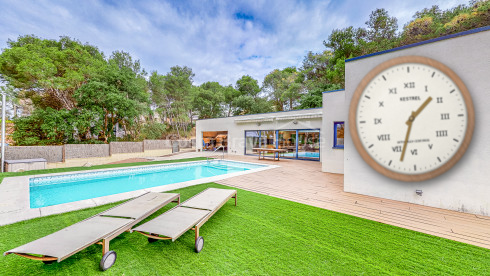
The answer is 1:33
